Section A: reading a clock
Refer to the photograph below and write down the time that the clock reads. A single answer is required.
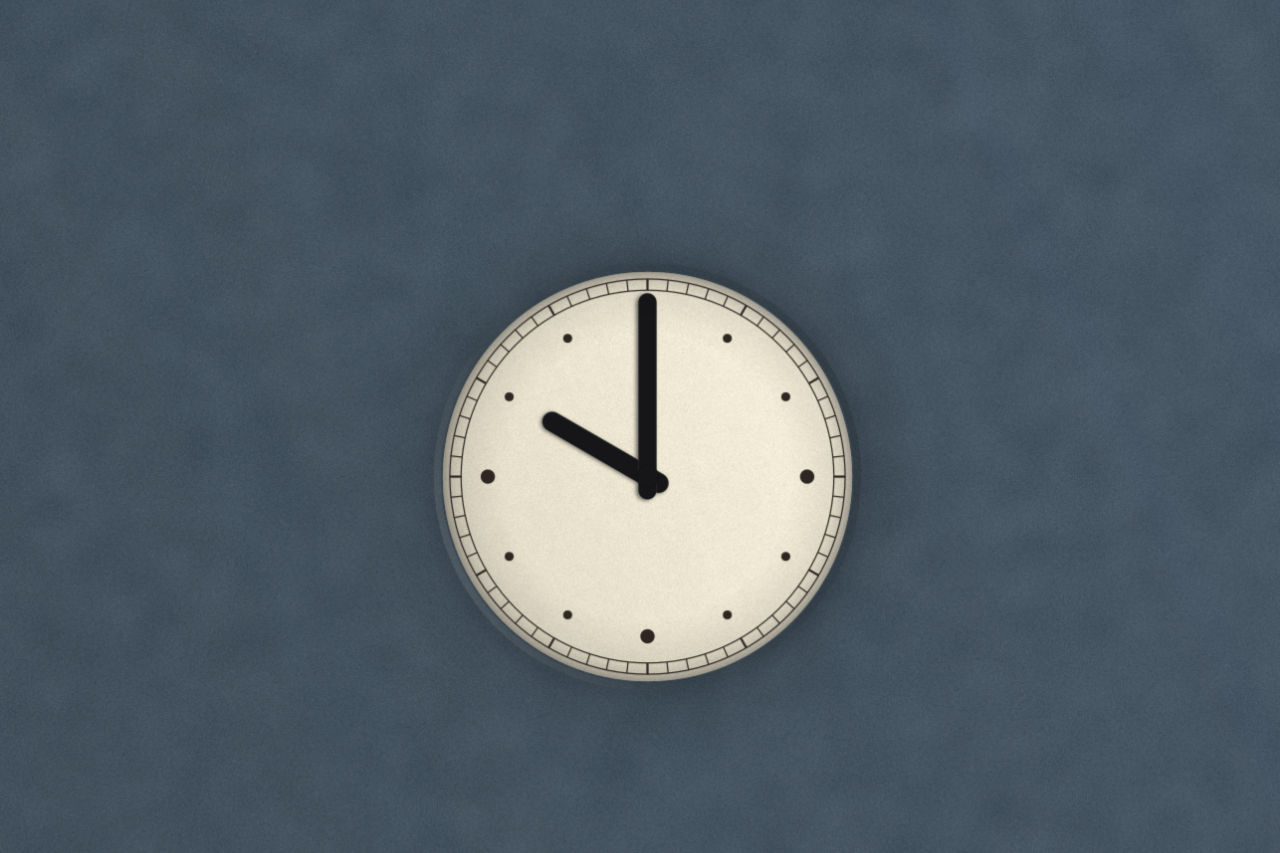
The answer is 10:00
